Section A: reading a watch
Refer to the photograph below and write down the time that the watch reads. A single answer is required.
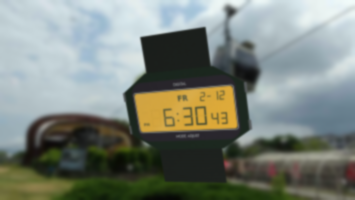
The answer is 6:30:43
